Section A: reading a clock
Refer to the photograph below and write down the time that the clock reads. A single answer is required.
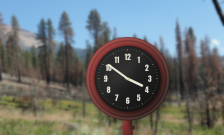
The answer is 3:51
